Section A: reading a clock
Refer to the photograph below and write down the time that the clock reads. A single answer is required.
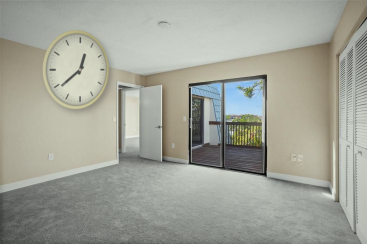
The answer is 12:39
